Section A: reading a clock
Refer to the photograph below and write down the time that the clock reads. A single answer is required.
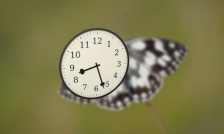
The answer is 8:27
